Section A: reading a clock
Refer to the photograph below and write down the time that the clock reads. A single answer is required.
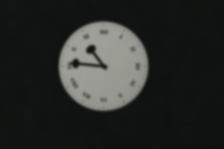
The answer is 10:46
